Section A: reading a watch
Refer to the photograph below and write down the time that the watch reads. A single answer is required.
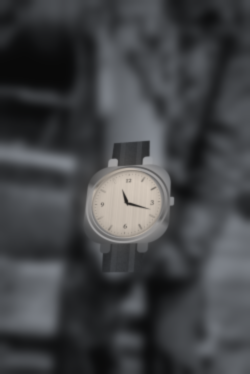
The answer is 11:18
